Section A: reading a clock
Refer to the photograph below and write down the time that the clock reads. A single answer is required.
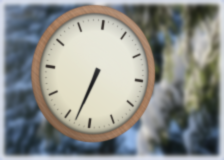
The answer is 6:33
